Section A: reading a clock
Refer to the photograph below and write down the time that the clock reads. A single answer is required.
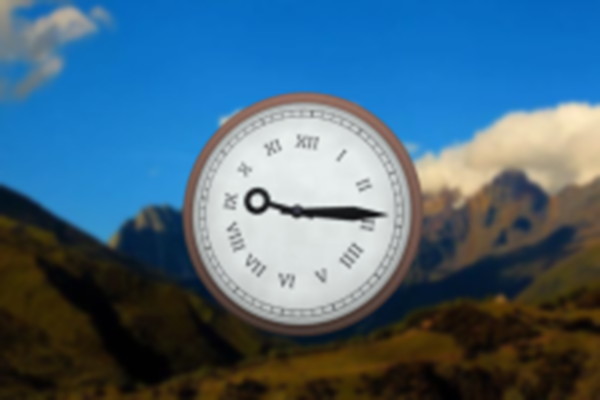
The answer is 9:14
